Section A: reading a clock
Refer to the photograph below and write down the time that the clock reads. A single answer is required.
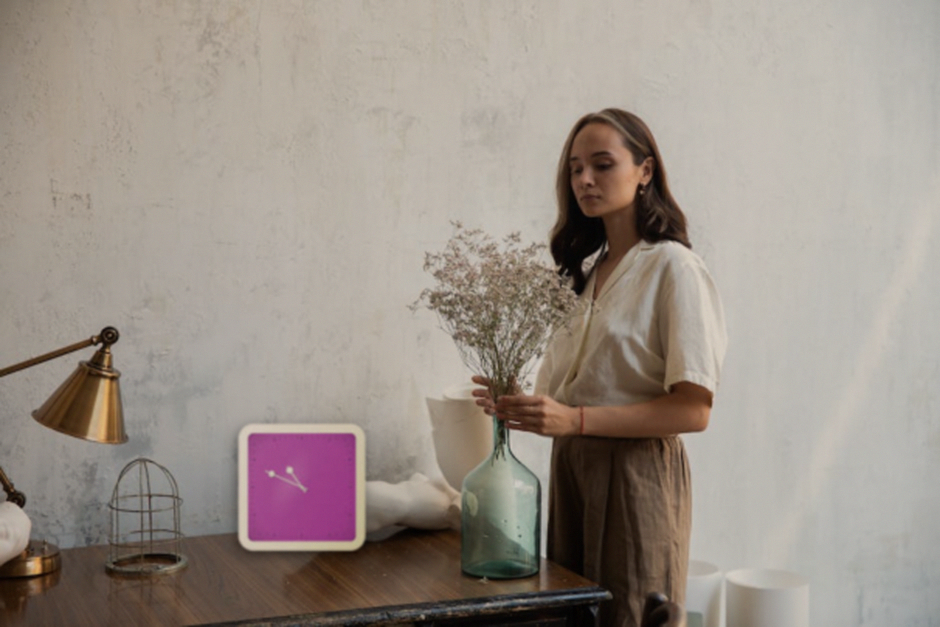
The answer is 10:49
